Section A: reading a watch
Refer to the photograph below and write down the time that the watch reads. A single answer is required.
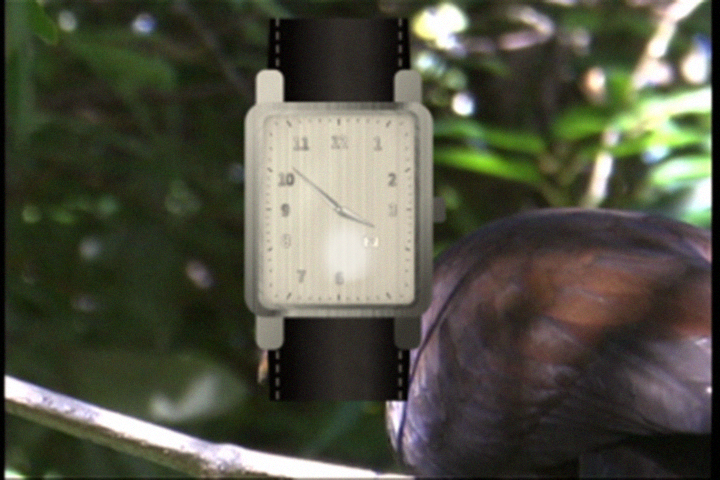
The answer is 3:52
